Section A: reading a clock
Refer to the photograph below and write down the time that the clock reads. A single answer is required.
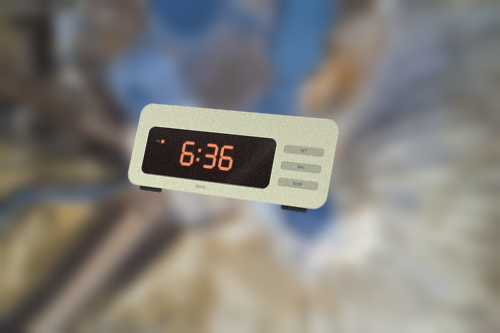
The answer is 6:36
